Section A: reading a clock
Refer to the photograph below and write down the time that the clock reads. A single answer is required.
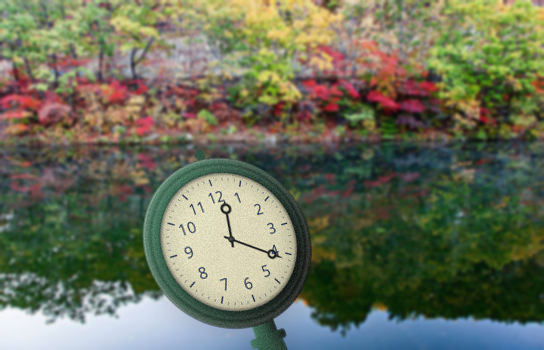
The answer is 12:21
